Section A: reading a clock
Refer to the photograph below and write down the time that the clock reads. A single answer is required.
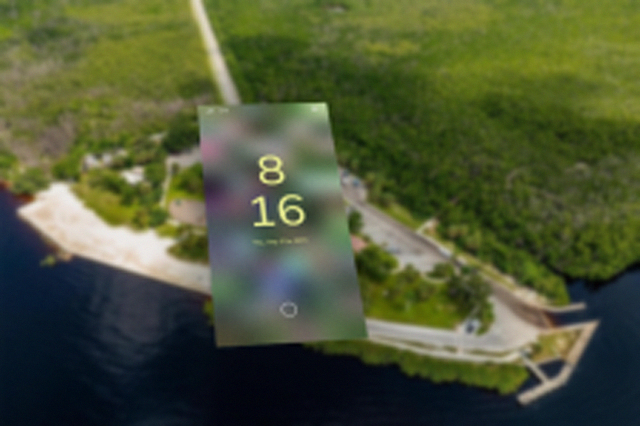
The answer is 8:16
